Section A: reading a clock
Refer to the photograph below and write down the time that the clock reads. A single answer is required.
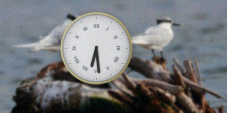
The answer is 6:29
